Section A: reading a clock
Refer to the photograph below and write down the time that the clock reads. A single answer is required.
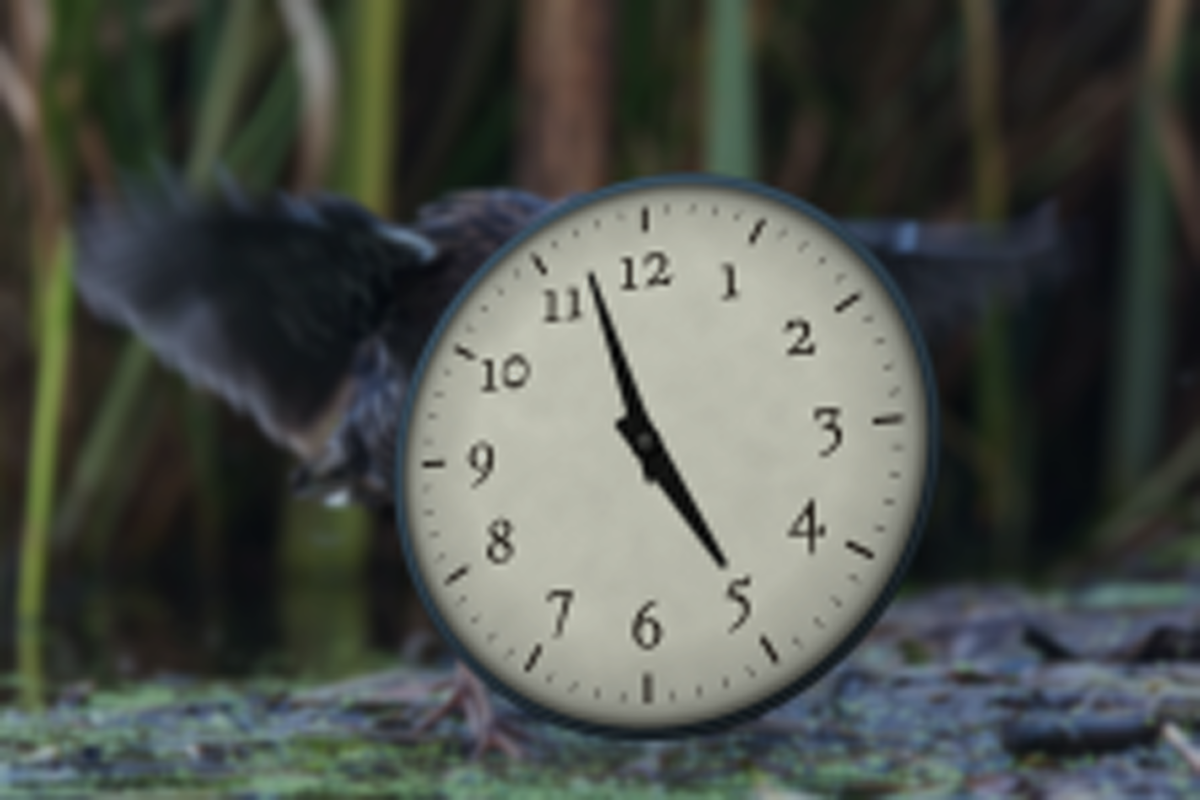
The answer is 4:57
